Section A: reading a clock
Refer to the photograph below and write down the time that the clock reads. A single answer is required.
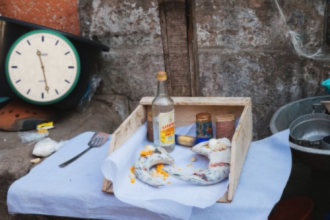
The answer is 11:28
